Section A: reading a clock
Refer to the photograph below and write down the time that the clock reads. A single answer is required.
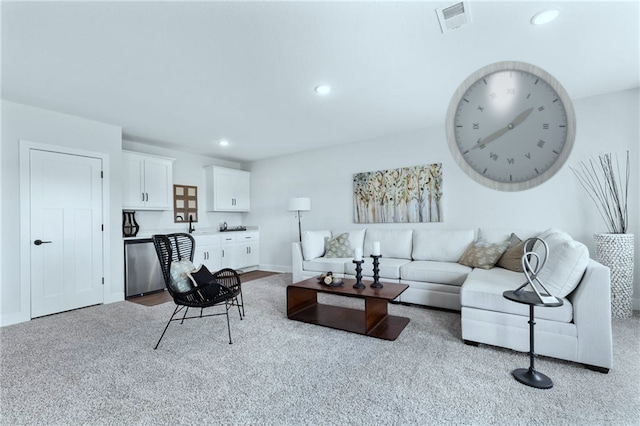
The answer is 1:40
